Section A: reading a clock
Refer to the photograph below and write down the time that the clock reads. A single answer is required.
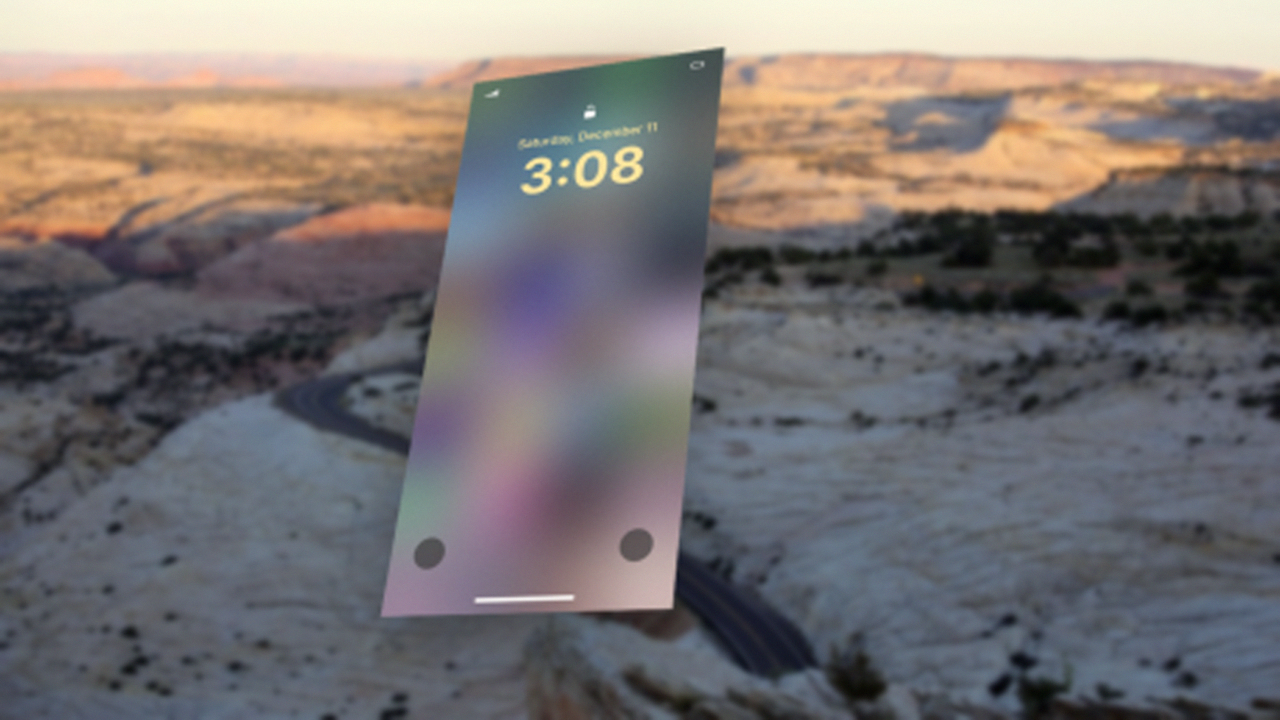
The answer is 3:08
